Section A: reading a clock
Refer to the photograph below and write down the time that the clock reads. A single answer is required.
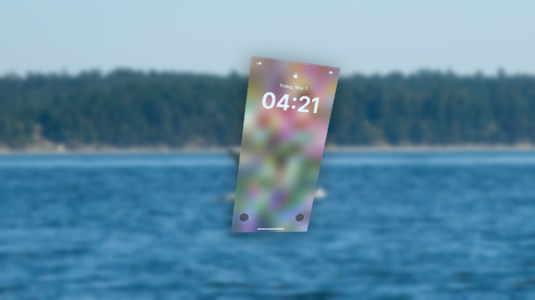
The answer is 4:21
